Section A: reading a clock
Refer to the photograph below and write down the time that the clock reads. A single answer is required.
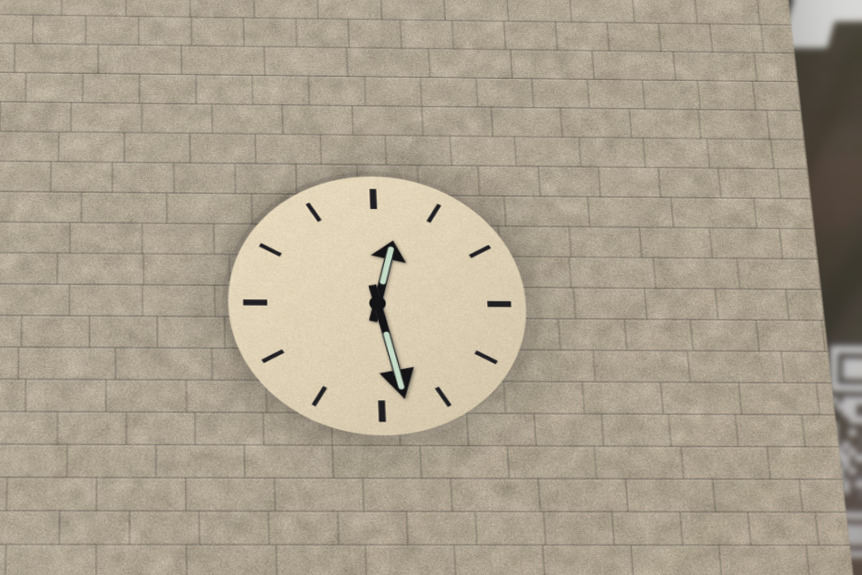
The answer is 12:28
